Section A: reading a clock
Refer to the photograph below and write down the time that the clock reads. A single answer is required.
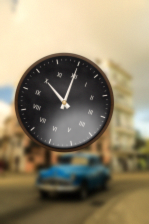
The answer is 10:00
